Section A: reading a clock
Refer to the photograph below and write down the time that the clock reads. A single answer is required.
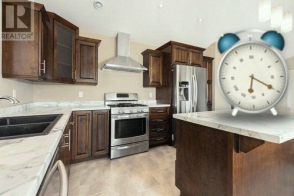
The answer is 6:20
